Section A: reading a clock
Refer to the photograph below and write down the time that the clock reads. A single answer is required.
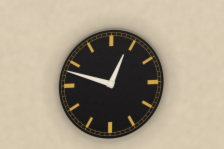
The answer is 12:48
